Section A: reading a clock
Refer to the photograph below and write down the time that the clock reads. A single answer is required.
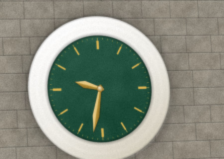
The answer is 9:32
